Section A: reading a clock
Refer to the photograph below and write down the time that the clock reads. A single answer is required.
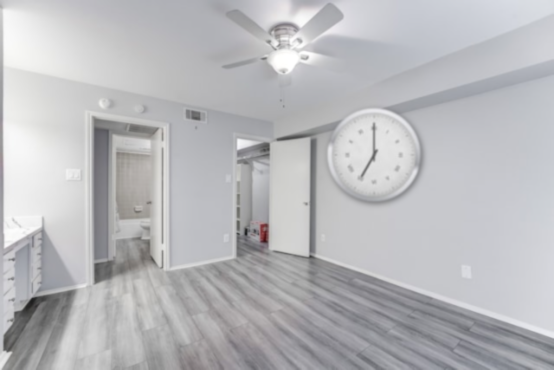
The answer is 7:00
